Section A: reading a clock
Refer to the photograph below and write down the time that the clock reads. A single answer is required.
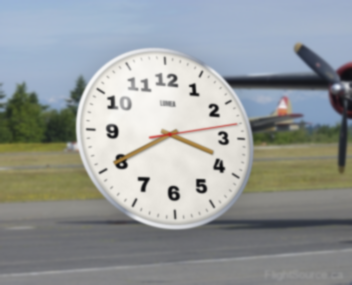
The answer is 3:40:13
